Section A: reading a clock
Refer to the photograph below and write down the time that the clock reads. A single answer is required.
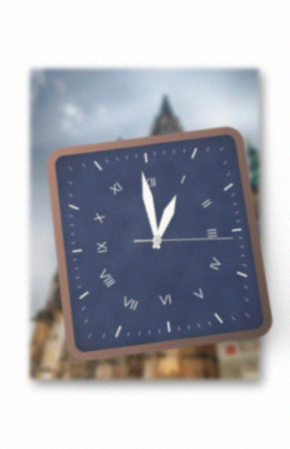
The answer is 12:59:16
